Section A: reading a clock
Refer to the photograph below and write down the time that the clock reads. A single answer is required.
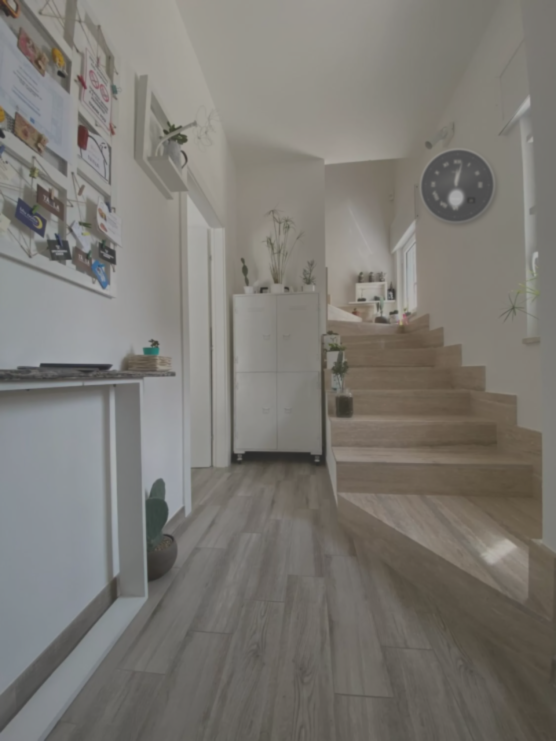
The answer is 12:02
